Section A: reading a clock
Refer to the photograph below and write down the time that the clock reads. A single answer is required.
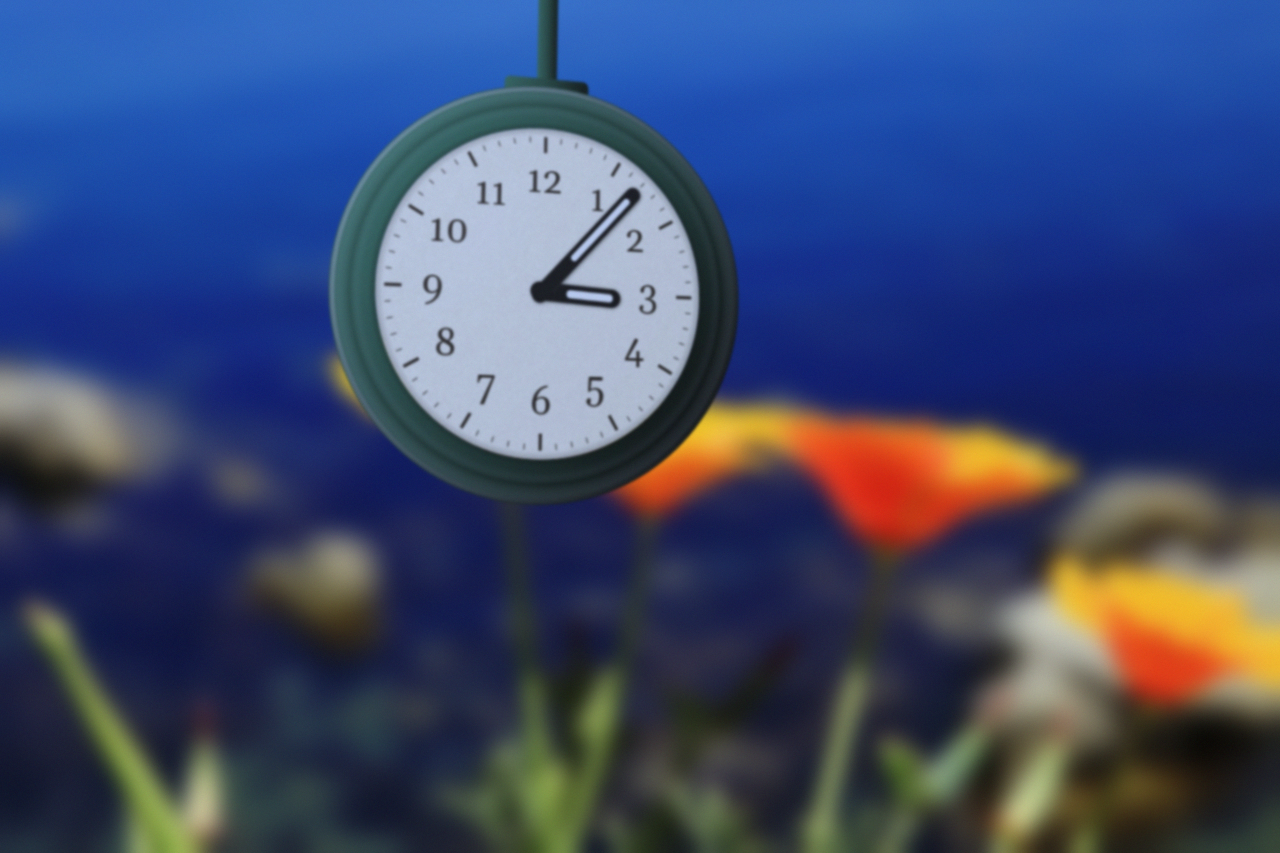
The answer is 3:07
